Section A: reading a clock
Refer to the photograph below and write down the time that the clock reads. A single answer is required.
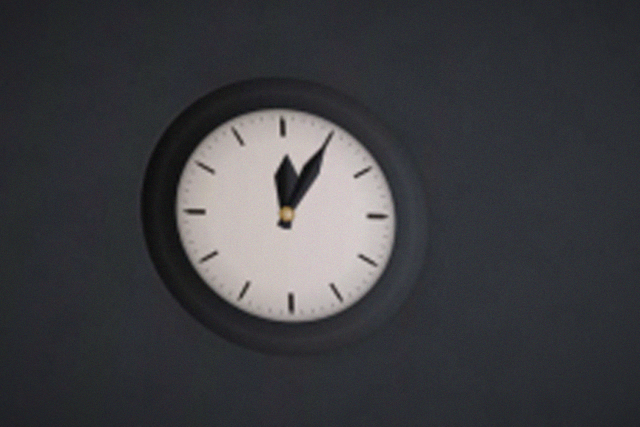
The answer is 12:05
